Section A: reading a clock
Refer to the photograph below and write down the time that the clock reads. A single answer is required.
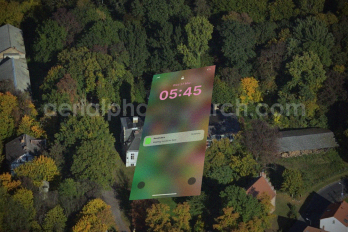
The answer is 5:45
